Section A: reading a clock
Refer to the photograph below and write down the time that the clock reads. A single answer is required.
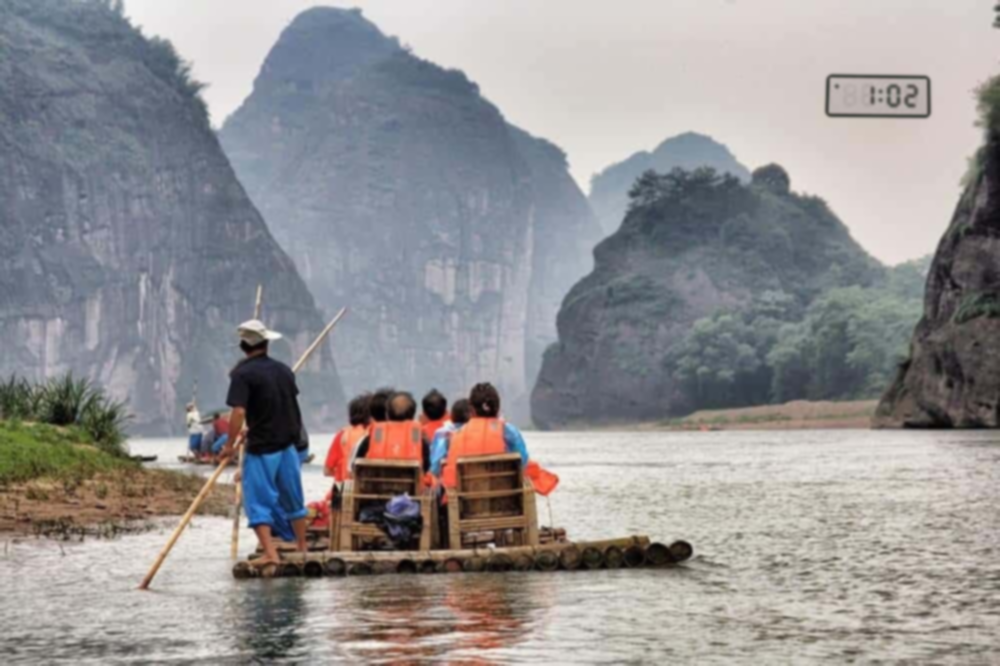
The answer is 1:02
